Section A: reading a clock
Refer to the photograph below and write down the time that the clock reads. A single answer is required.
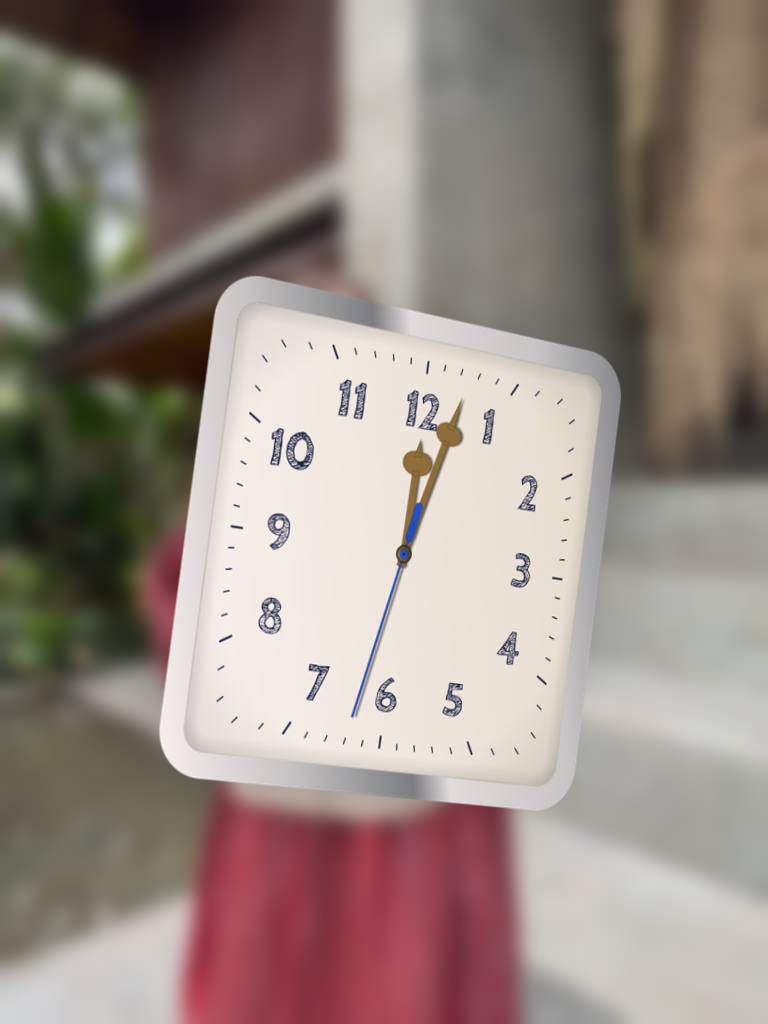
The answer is 12:02:32
